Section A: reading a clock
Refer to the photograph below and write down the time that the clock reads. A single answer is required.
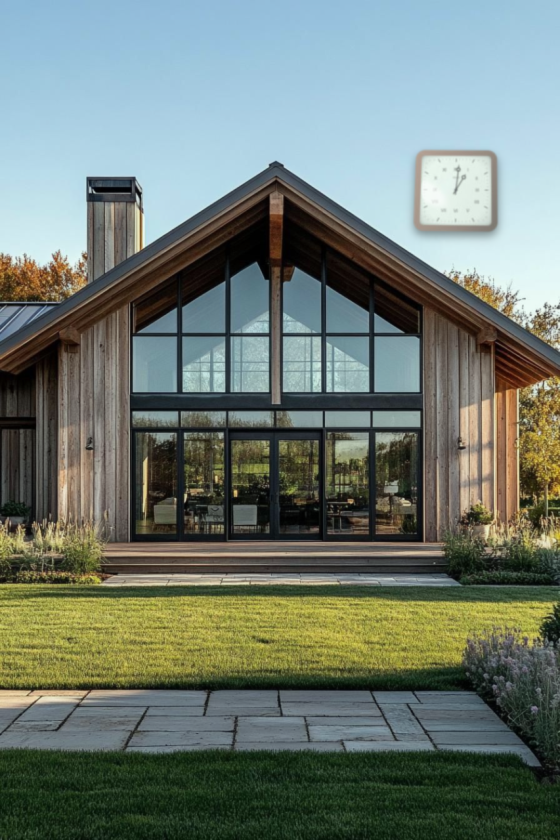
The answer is 1:01
